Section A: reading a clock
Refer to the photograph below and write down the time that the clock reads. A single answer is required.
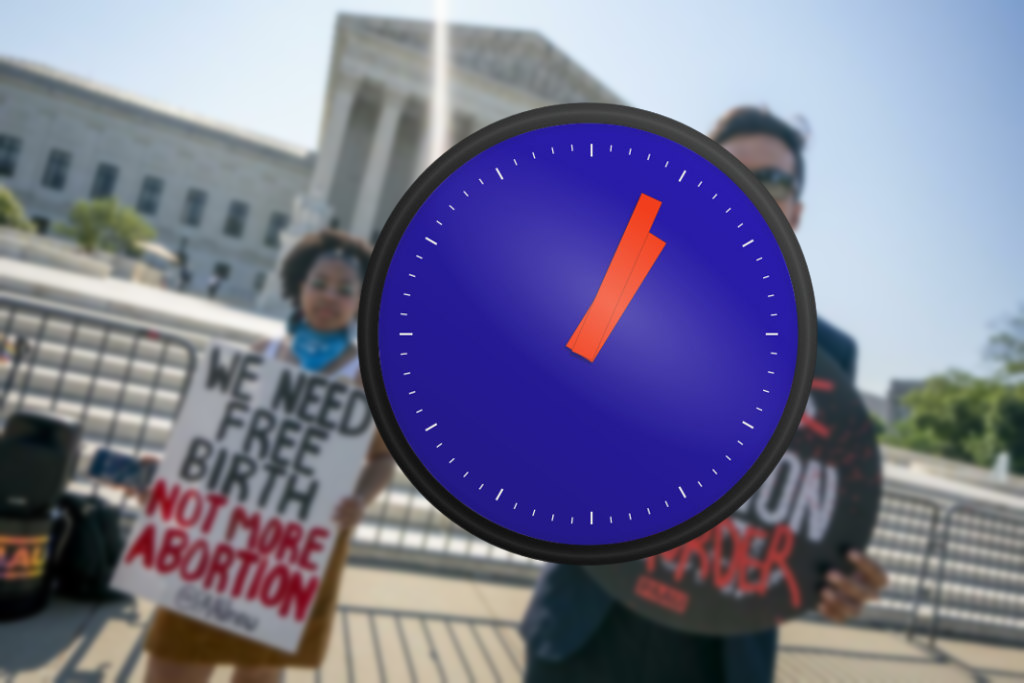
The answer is 1:04
